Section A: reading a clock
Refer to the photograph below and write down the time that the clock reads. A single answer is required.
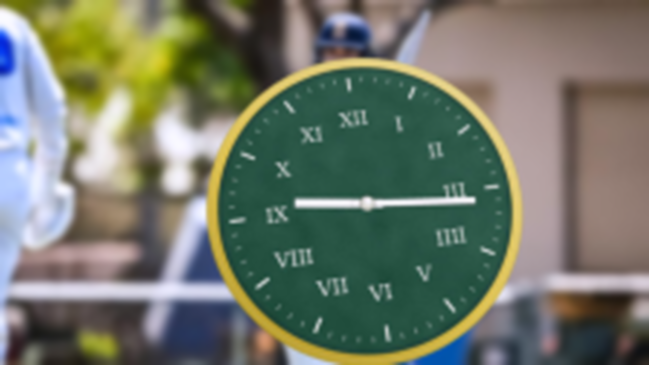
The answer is 9:16
